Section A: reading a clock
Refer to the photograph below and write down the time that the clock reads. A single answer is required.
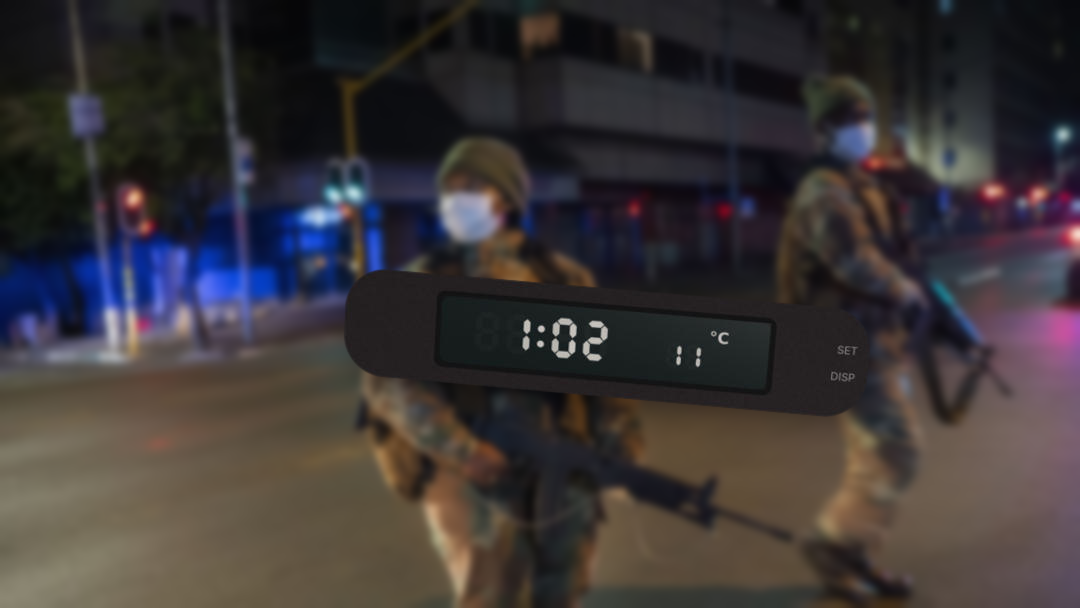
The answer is 1:02
